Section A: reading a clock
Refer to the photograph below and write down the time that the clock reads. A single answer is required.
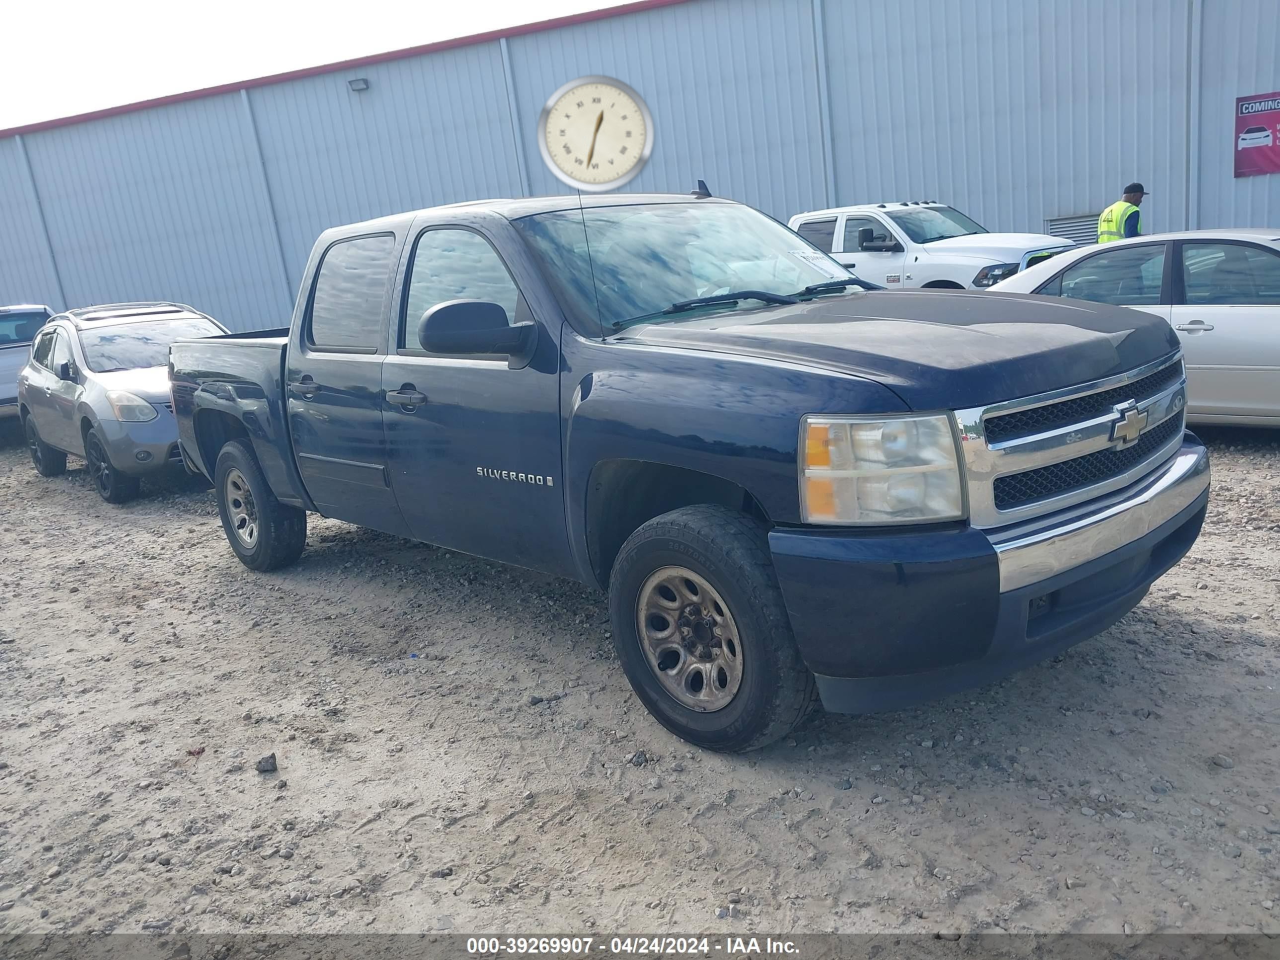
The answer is 12:32
